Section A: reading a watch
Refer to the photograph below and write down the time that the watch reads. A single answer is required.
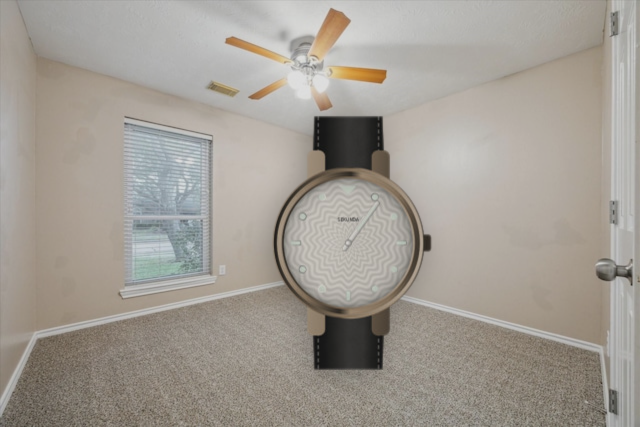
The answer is 1:06
